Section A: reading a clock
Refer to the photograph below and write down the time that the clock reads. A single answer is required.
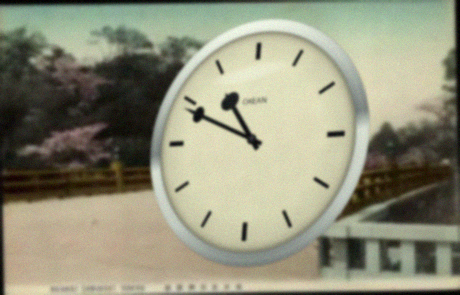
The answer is 10:49
